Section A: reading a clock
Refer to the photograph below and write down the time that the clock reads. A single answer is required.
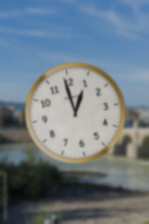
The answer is 12:59
